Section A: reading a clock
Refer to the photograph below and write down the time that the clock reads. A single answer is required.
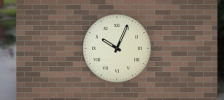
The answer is 10:04
